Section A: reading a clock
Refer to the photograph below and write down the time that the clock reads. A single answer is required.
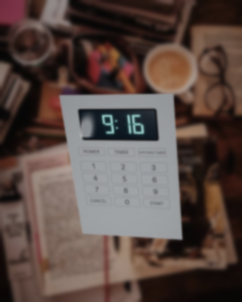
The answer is 9:16
